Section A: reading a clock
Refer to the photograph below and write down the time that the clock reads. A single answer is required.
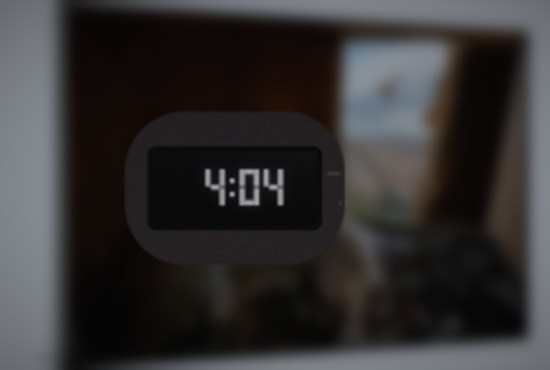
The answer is 4:04
